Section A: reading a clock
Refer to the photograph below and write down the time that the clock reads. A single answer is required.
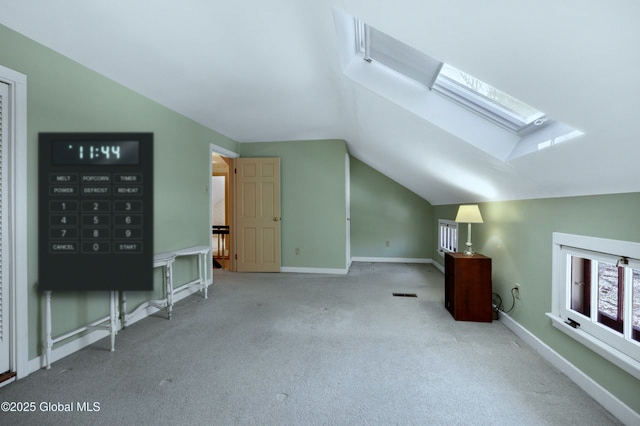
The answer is 11:44
